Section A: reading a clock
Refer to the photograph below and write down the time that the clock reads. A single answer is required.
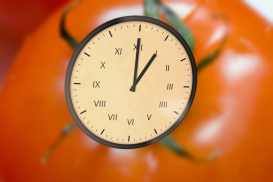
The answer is 1:00
